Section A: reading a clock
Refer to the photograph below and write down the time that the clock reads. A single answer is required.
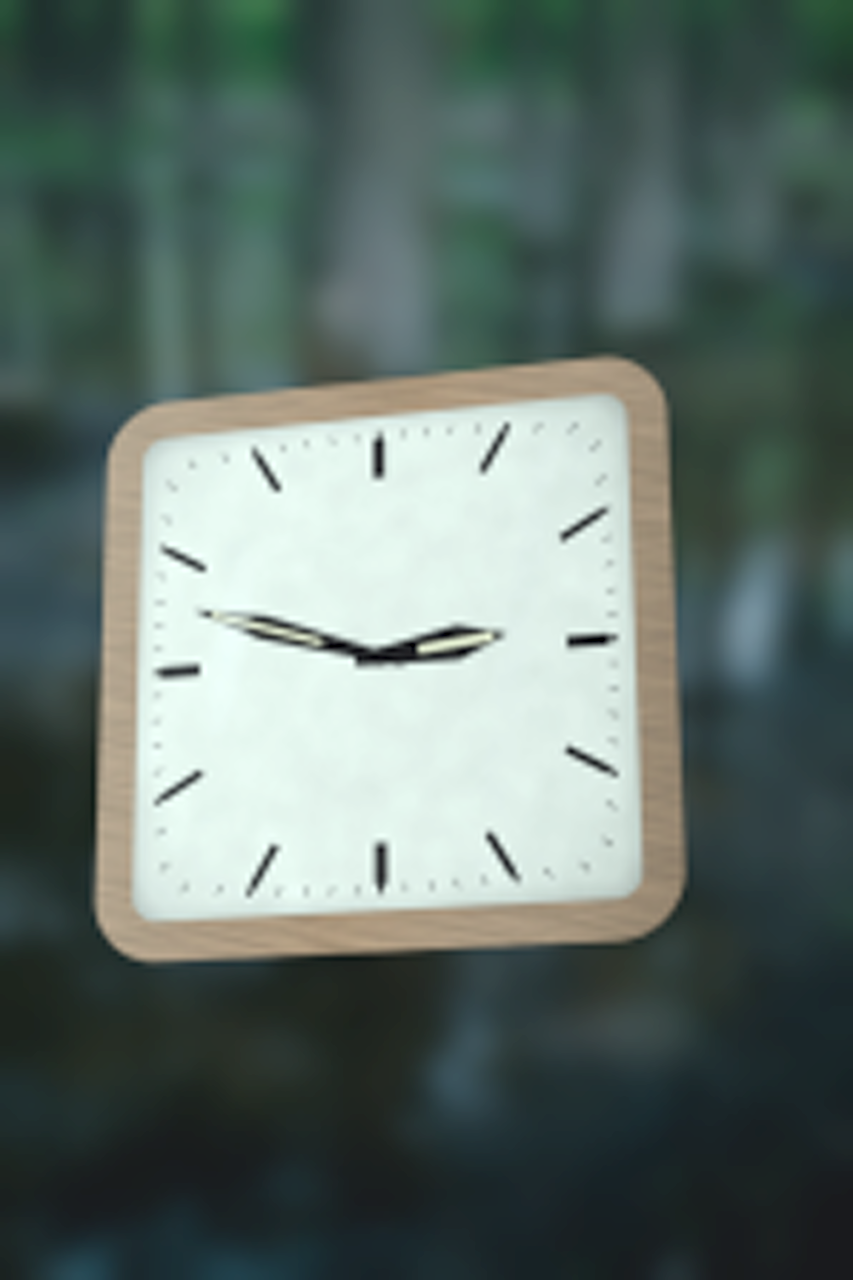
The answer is 2:48
